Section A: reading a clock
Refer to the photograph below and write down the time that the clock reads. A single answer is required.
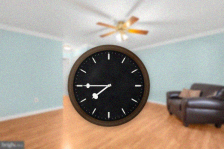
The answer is 7:45
